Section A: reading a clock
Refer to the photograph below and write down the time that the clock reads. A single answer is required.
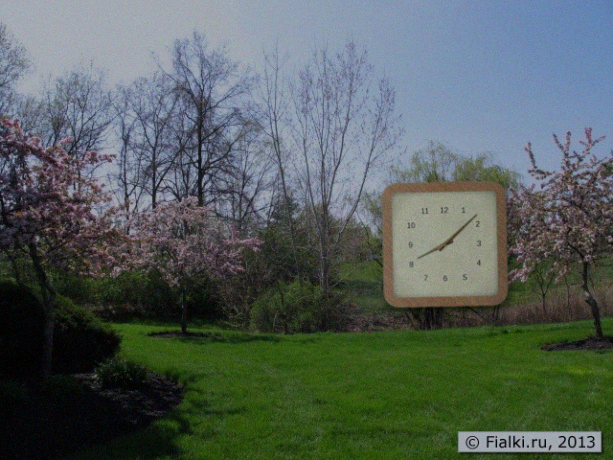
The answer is 8:08
